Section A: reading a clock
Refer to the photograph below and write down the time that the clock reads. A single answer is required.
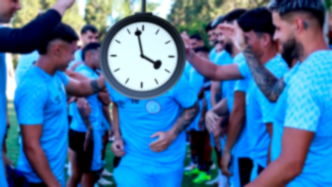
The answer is 3:58
